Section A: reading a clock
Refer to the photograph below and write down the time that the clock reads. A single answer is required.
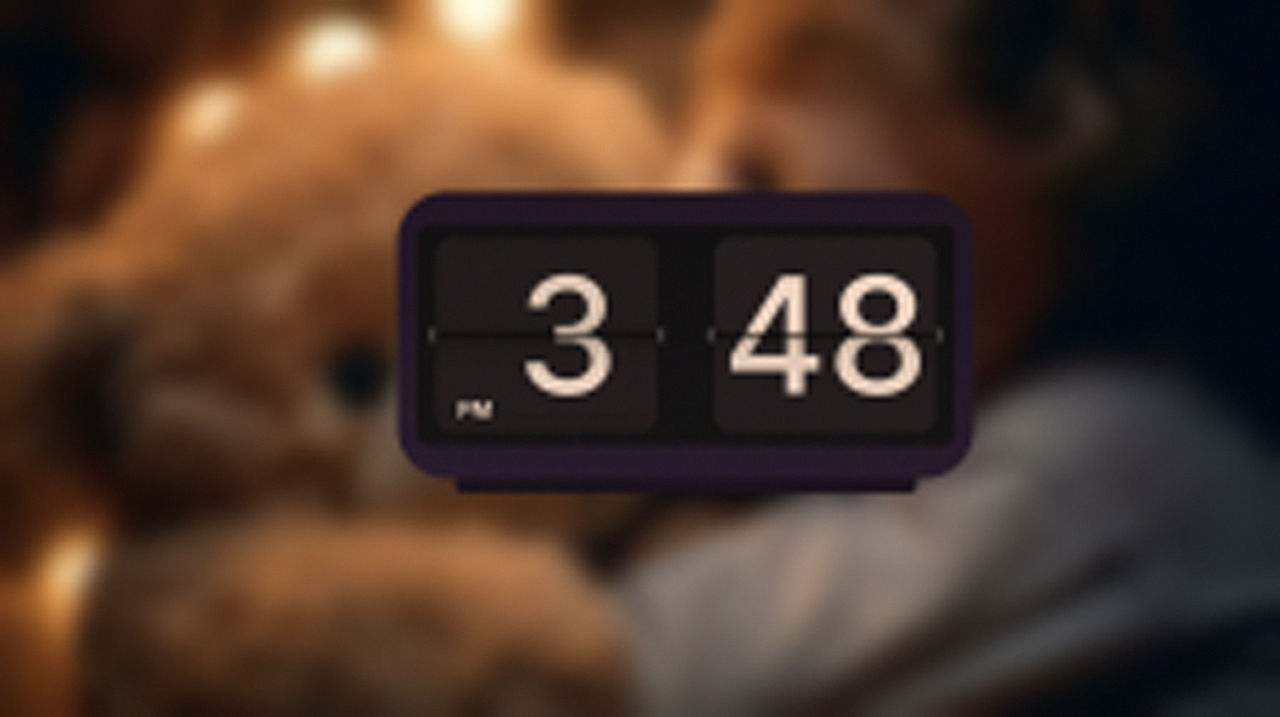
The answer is 3:48
